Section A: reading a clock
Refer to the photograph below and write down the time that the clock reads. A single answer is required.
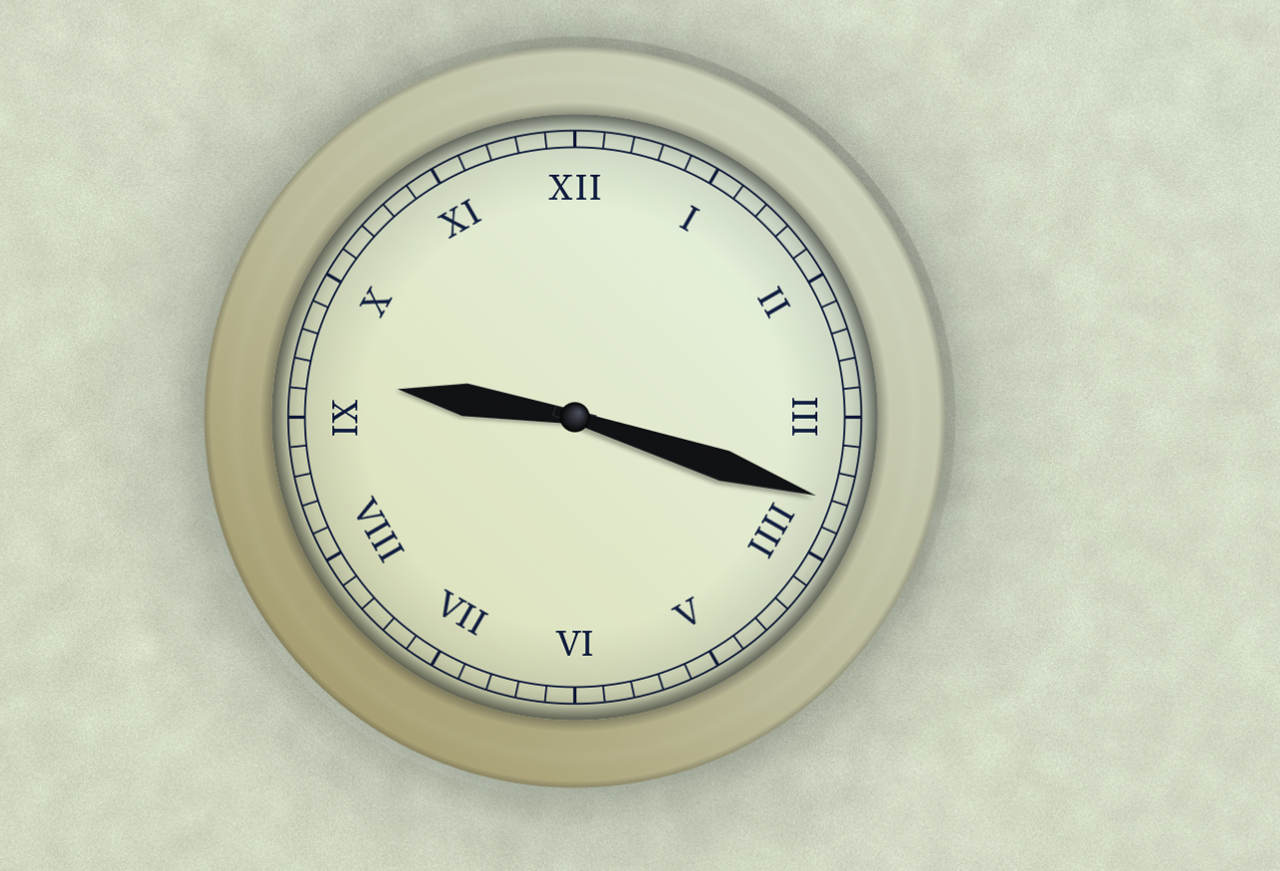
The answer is 9:18
